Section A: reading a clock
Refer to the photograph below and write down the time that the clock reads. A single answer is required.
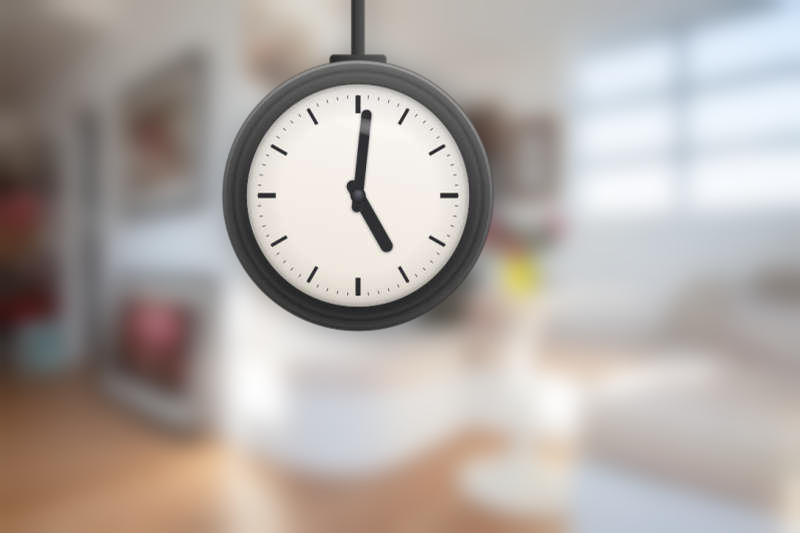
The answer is 5:01
